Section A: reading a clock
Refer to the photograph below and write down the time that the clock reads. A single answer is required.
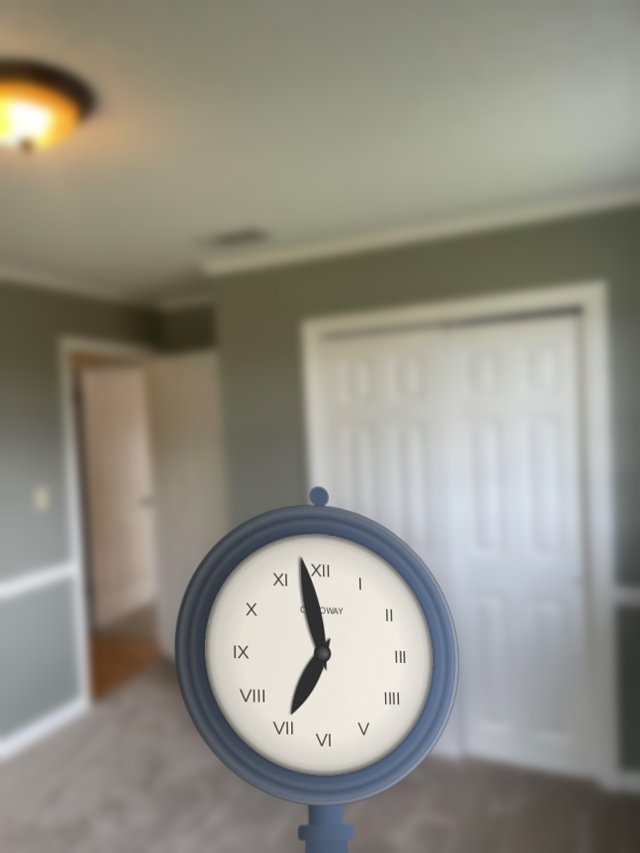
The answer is 6:58
